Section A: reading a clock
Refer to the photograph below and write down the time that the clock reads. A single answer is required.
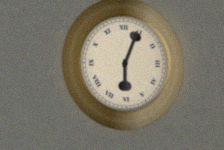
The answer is 6:04
